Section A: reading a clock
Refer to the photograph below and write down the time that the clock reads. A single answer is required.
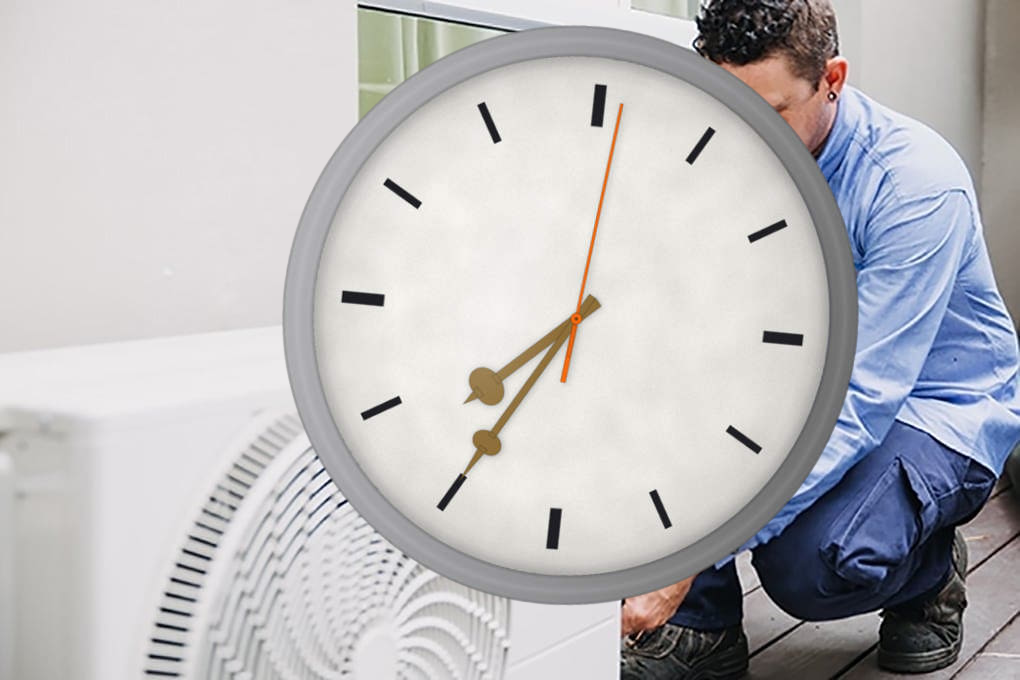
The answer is 7:35:01
